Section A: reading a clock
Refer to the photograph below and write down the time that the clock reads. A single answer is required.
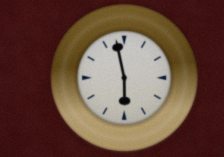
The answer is 5:58
